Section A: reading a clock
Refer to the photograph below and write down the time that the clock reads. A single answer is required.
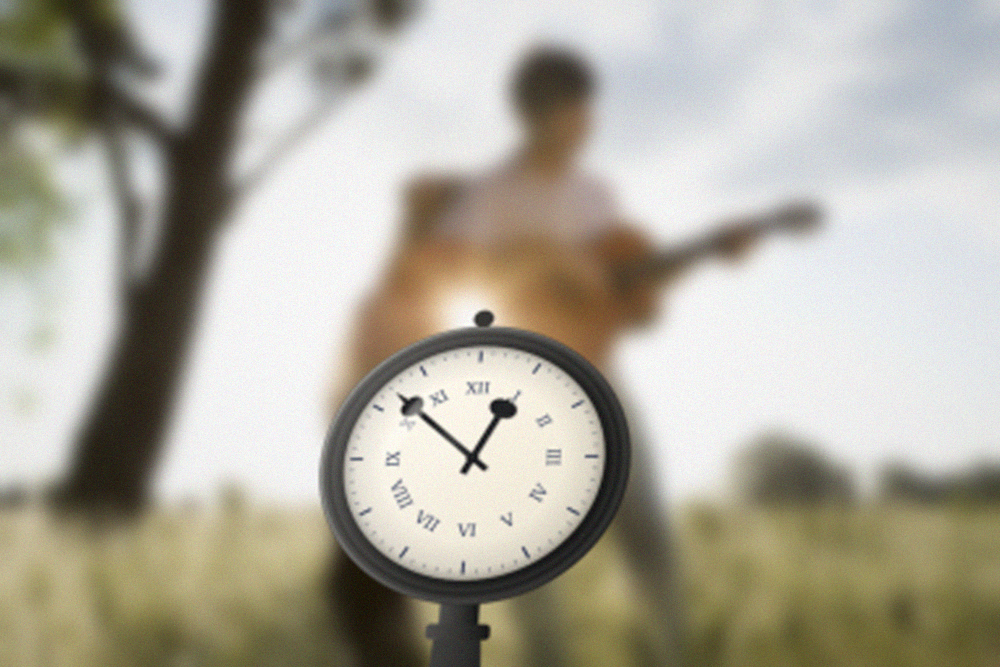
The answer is 12:52
